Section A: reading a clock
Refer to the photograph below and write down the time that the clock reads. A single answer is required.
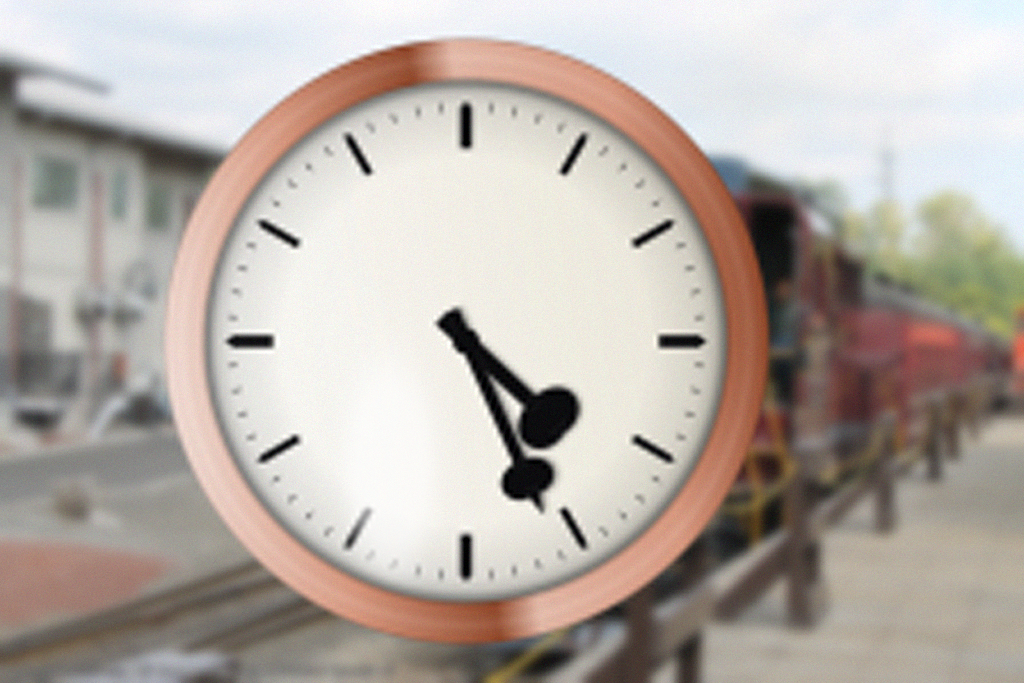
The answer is 4:26
